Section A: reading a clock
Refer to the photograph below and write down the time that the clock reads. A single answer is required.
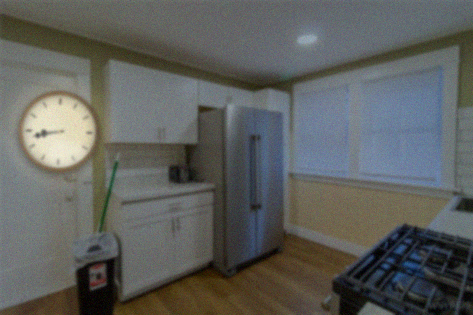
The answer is 8:43
